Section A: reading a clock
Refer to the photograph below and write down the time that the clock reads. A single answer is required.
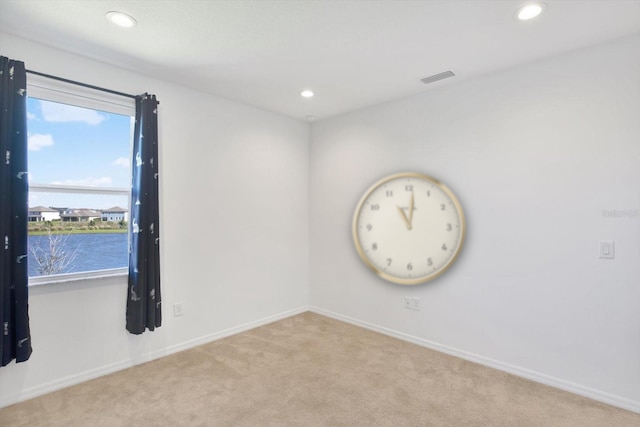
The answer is 11:01
